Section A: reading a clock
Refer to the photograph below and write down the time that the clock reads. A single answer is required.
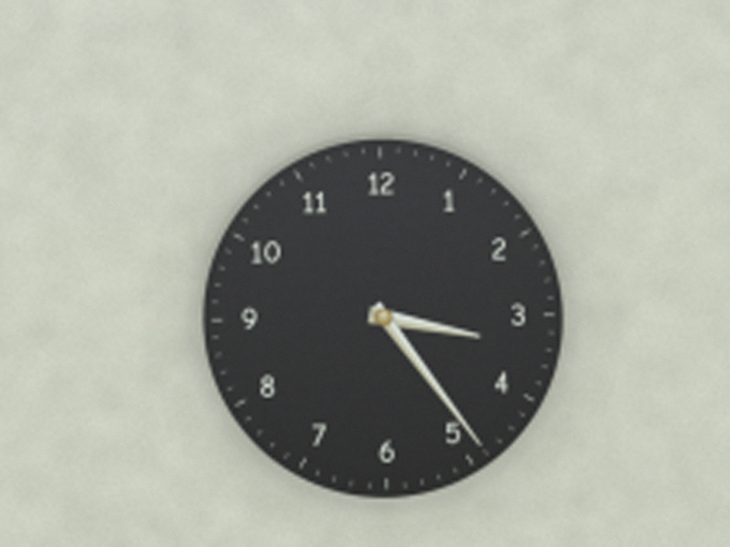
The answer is 3:24
